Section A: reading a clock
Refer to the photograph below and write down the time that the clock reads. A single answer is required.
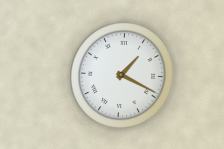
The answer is 1:19
